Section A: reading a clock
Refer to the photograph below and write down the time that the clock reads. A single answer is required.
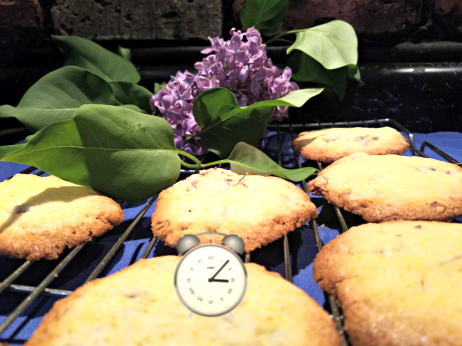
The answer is 3:07
